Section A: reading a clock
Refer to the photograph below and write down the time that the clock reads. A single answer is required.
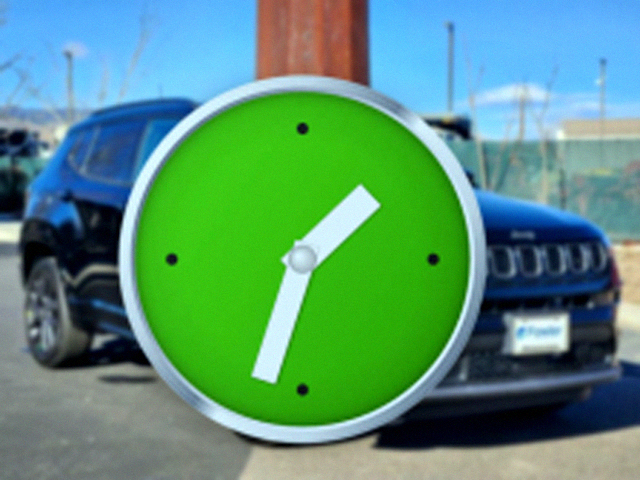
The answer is 1:33
